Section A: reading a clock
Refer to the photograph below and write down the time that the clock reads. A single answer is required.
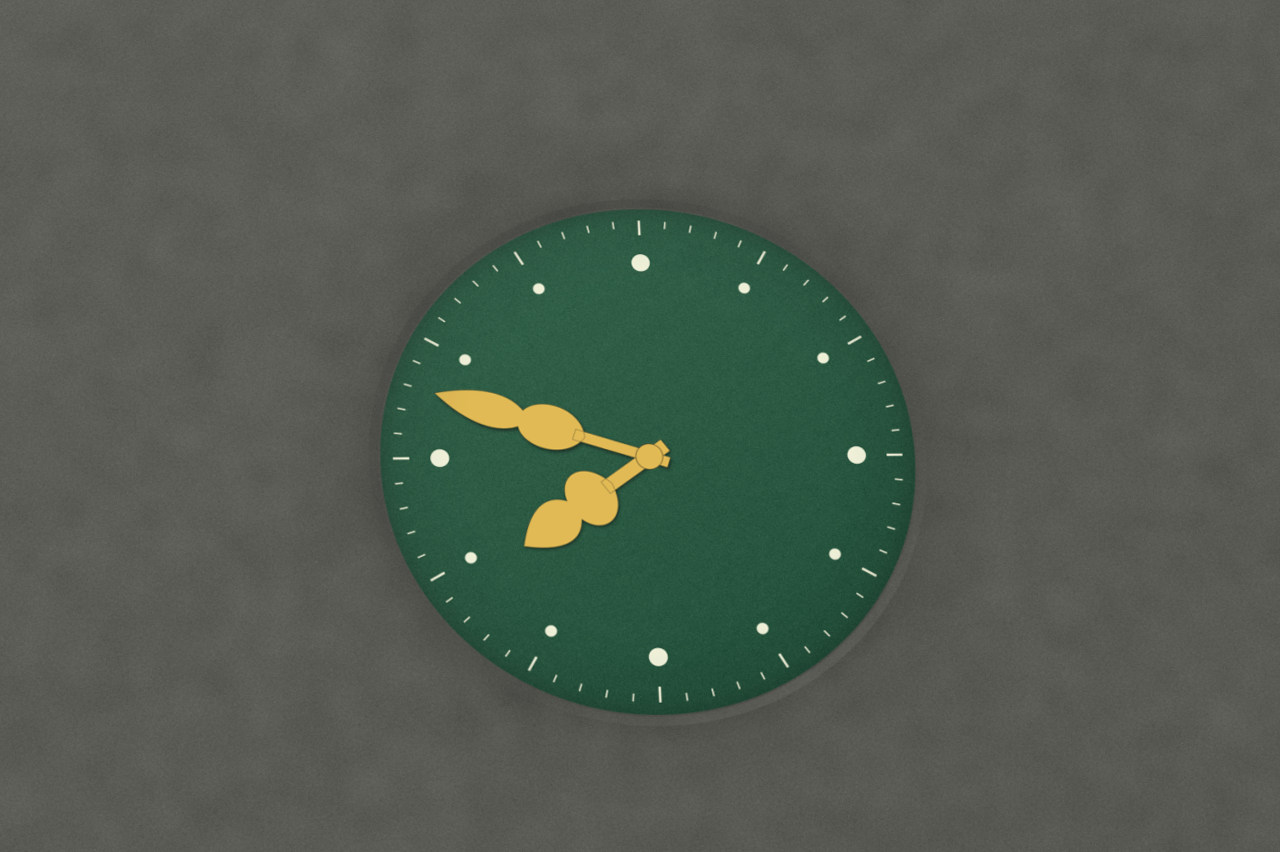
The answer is 7:48
